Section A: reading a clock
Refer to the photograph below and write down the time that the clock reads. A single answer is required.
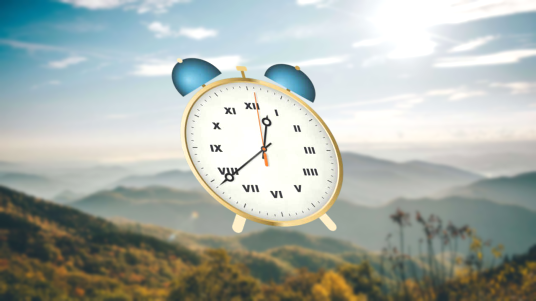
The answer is 12:39:01
